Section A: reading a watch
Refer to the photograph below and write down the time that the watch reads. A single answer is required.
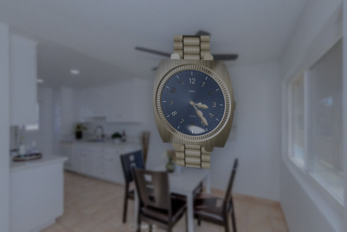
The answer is 3:24
